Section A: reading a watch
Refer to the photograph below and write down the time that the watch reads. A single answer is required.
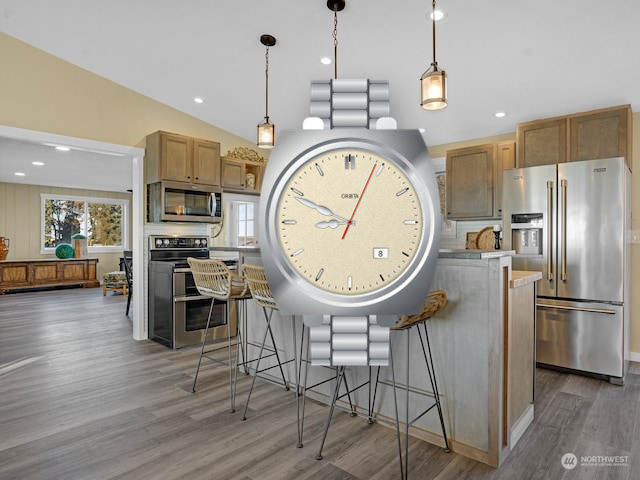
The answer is 8:49:04
